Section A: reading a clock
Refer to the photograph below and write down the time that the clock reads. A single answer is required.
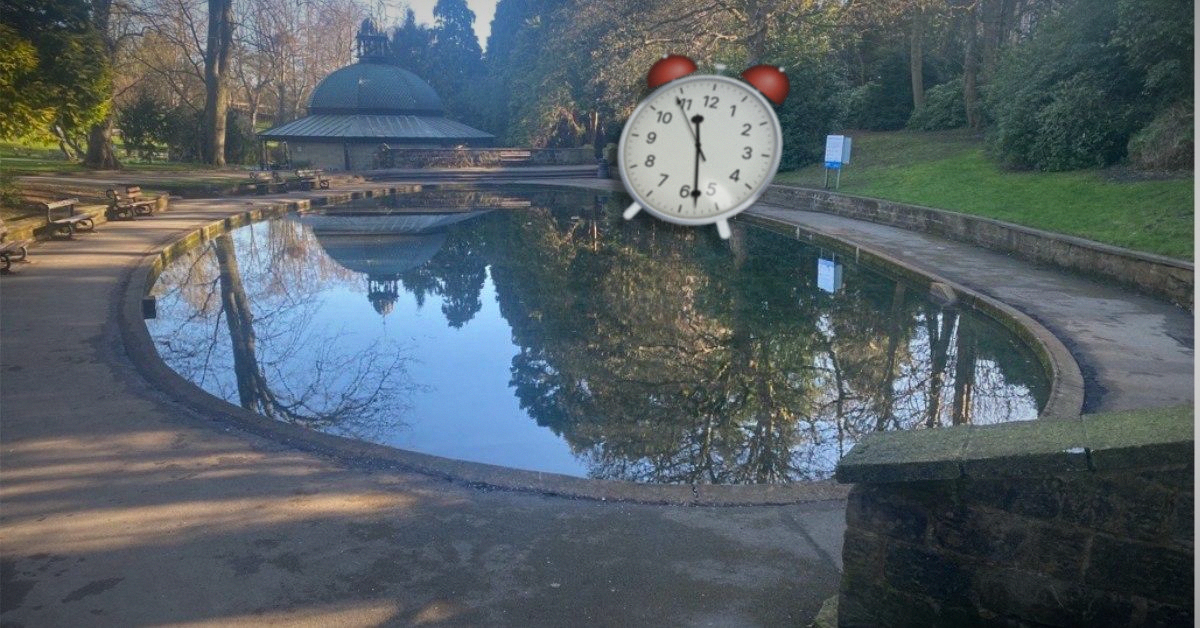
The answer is 11:27:54
